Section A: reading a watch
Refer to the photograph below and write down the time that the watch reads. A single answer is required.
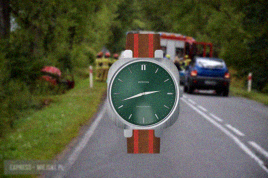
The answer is 2:42
